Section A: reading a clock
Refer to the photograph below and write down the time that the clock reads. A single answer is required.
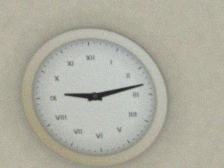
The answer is 9:13
